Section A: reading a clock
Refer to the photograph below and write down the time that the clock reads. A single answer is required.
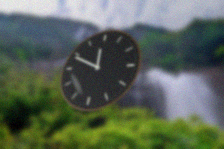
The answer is 11:49
